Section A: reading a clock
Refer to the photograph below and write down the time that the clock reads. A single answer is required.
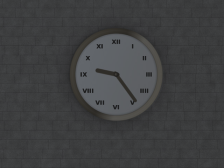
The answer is 9:24
